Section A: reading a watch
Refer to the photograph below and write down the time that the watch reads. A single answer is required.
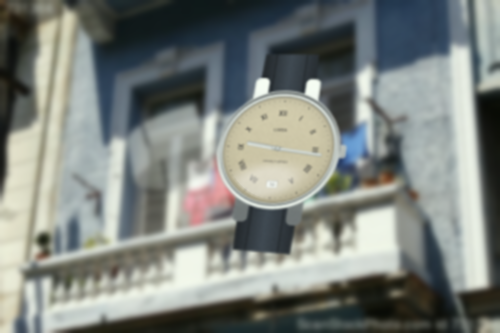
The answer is 9:16
